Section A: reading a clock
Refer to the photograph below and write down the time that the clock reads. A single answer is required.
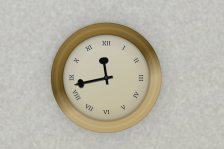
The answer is 11:43
